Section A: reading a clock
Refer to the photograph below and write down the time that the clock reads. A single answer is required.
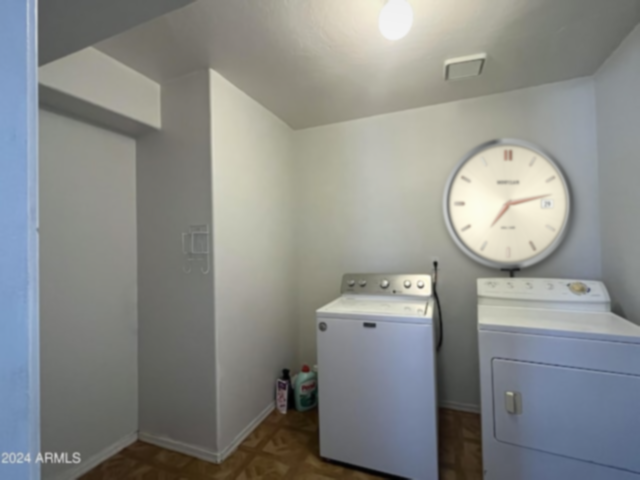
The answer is 7:13
